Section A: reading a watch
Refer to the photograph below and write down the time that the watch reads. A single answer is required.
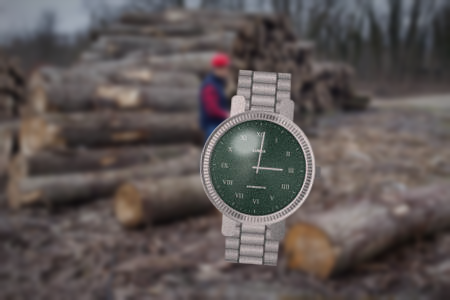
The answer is 3:01
